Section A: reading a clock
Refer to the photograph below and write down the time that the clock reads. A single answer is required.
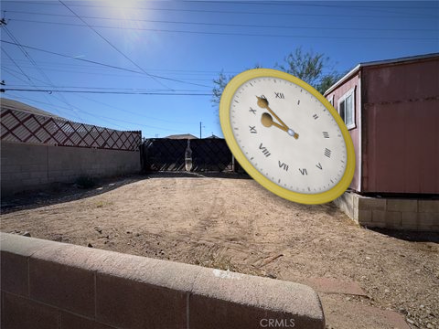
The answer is 9:54
